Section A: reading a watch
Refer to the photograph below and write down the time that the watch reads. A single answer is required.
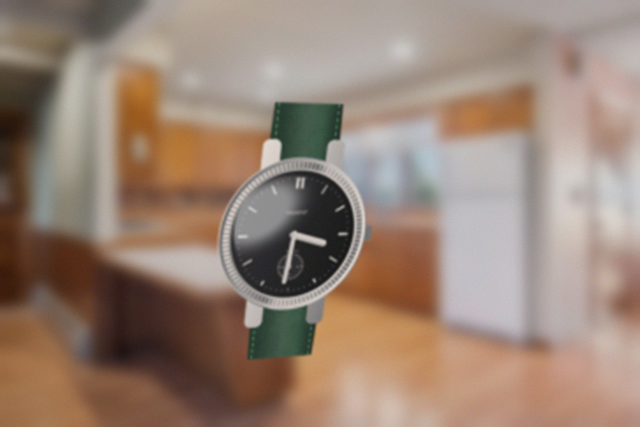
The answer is 3:31
